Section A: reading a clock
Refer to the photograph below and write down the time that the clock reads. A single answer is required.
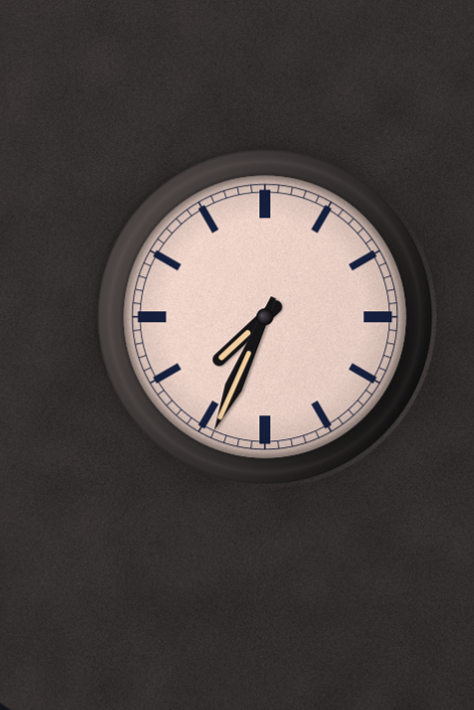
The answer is 7:34
